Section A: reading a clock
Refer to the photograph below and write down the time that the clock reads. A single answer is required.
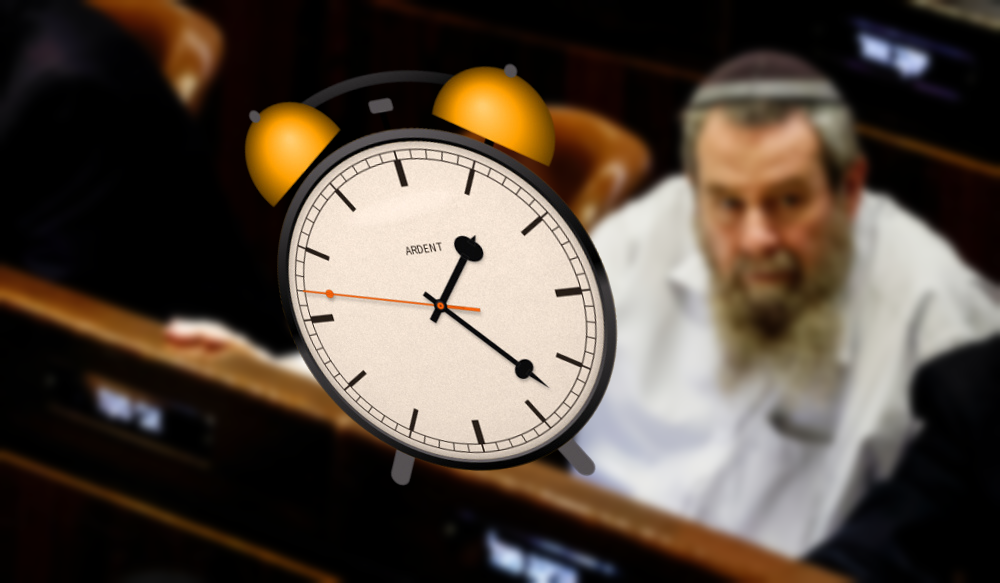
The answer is 1:22:47
